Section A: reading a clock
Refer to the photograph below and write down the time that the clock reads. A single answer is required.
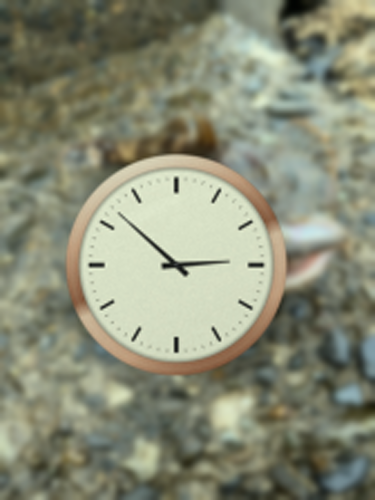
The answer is 2:52
